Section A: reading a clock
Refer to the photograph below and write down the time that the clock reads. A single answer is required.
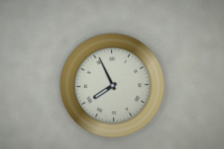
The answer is 7:56
